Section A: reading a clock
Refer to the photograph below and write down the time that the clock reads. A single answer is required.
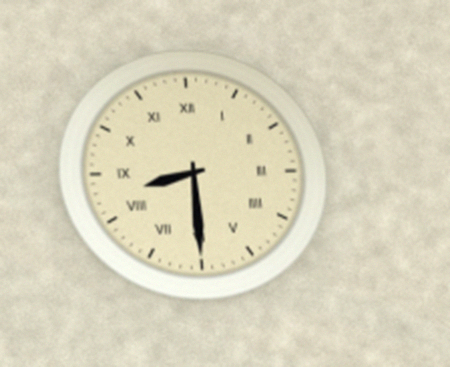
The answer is 8:30
